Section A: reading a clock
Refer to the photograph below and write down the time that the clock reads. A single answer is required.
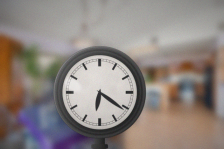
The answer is 6:21
